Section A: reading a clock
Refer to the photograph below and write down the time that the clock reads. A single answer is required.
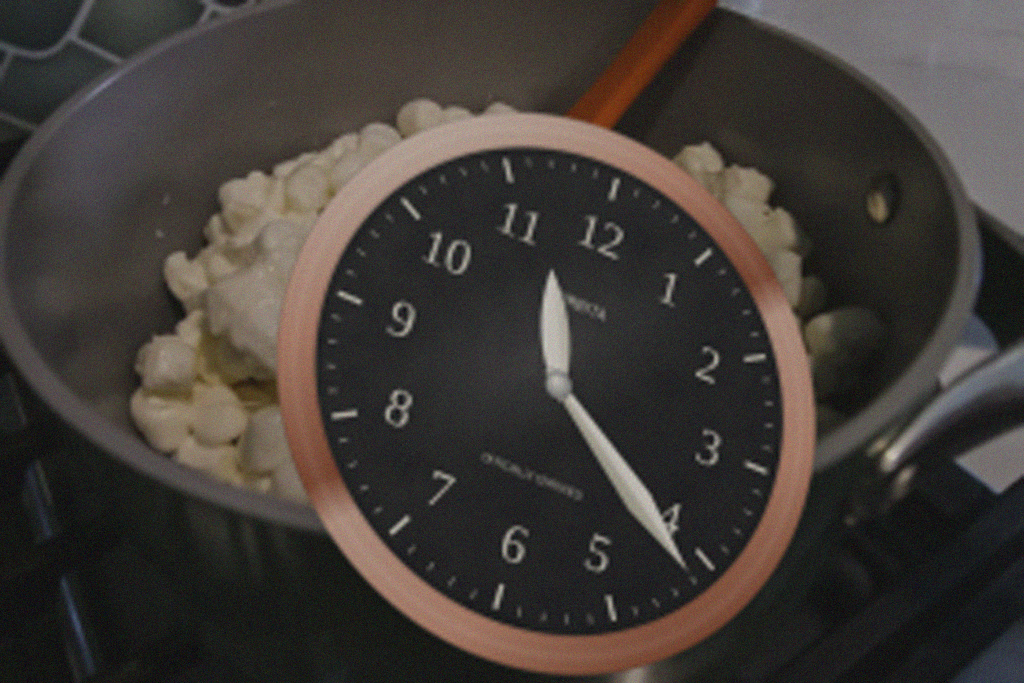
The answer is 11:21
